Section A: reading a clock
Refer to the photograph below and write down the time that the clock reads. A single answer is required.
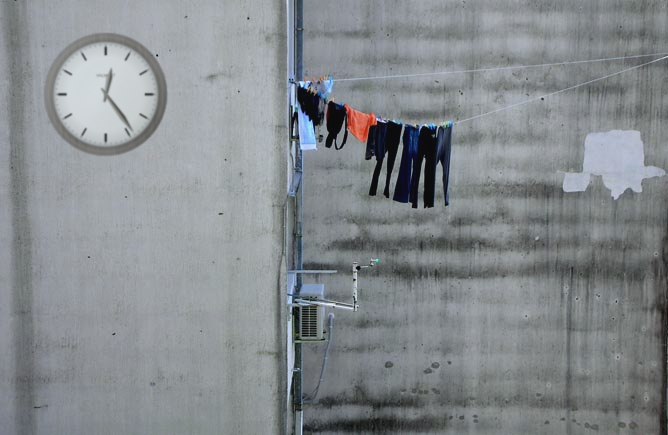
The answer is 12:24
